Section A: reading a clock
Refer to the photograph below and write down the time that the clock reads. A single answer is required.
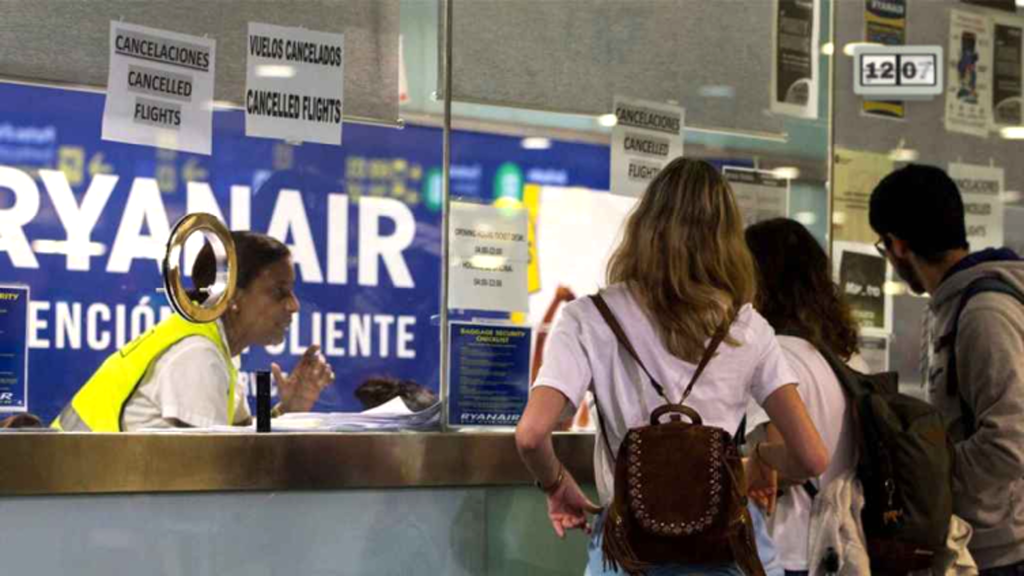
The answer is 12:07
